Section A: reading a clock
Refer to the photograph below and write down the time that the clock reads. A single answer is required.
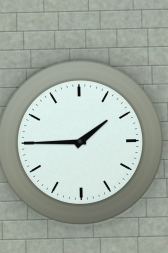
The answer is 1:45
